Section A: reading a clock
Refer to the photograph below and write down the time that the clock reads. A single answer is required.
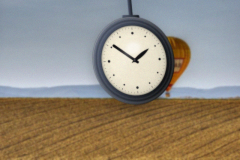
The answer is 1:51
